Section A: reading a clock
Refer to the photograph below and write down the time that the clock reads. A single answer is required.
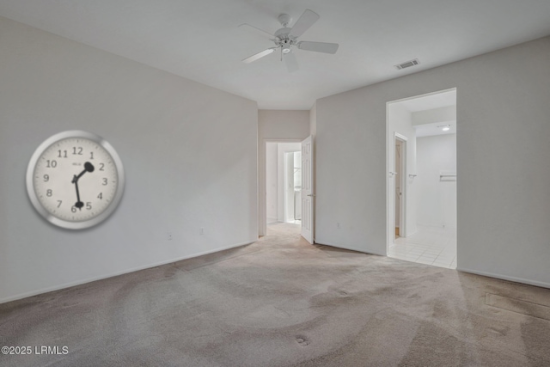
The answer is 1:28
